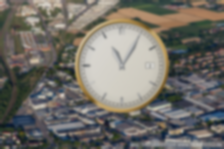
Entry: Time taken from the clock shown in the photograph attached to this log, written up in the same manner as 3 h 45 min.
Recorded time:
11 h 05 min
